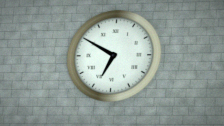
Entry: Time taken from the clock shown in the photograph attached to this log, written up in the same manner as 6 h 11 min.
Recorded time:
6 h 50 min
